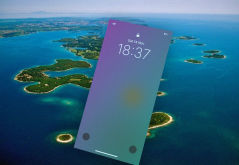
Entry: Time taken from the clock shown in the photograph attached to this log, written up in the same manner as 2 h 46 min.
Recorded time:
18 h 37 min
